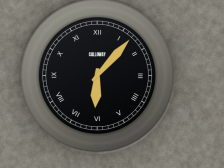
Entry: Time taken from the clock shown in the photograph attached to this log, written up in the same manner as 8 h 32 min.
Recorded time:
6 h 07 min
